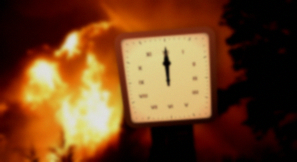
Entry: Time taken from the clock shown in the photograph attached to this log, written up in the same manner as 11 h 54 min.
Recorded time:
12 h 00 min
